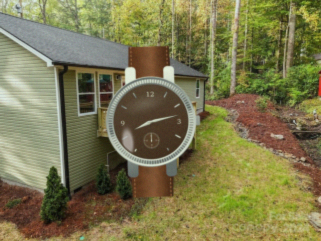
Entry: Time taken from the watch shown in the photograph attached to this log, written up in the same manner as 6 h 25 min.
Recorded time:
8 h 13 min
